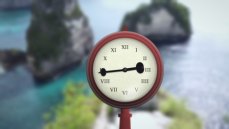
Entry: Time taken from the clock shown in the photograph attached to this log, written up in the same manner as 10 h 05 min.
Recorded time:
2 h 44 min
